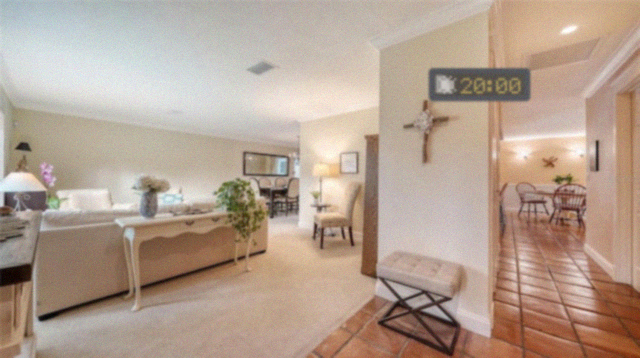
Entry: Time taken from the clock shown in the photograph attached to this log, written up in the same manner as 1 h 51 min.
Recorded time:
20 h 00 min
